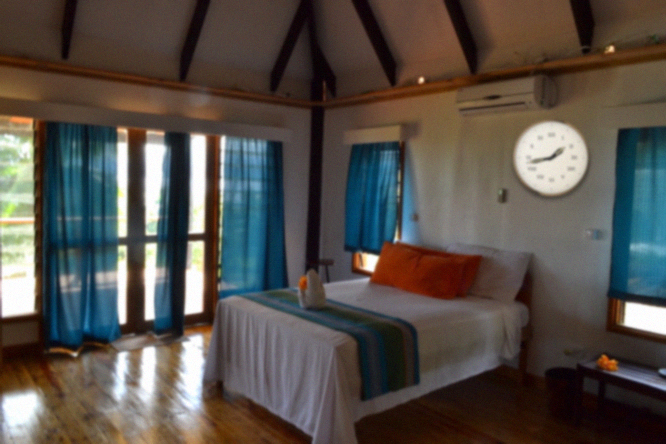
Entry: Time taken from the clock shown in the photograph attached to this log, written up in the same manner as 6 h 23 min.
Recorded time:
1 h 43 min
